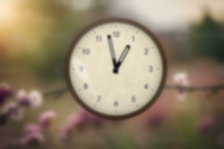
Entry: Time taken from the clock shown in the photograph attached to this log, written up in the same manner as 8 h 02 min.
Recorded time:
12 h 58 min
